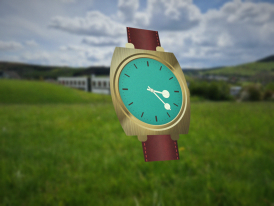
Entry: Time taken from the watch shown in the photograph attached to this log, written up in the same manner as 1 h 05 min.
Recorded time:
3 h 23 min
